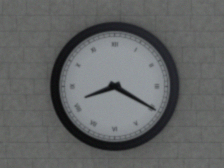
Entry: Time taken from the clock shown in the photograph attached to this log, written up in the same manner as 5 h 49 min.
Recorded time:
8 h 20 min
